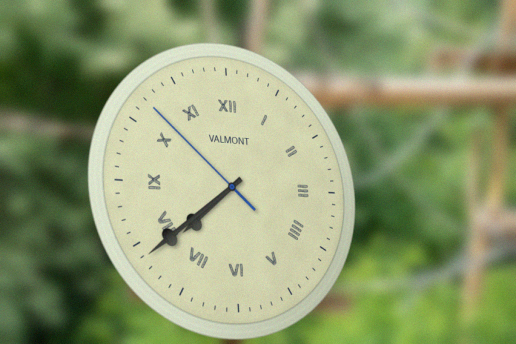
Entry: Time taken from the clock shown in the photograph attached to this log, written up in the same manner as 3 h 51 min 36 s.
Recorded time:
7 h 38 min 52 s
